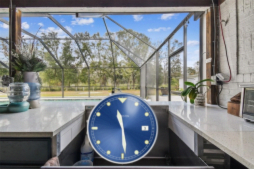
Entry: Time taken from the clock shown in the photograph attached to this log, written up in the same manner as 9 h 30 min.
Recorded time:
11 h 29 min
